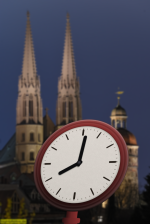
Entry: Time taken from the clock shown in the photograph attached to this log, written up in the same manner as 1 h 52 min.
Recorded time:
8 h 01 min
